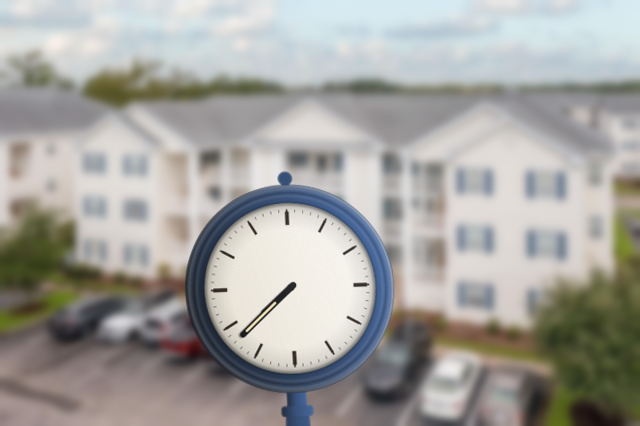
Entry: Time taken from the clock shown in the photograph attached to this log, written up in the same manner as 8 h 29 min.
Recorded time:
7 h 38 min
